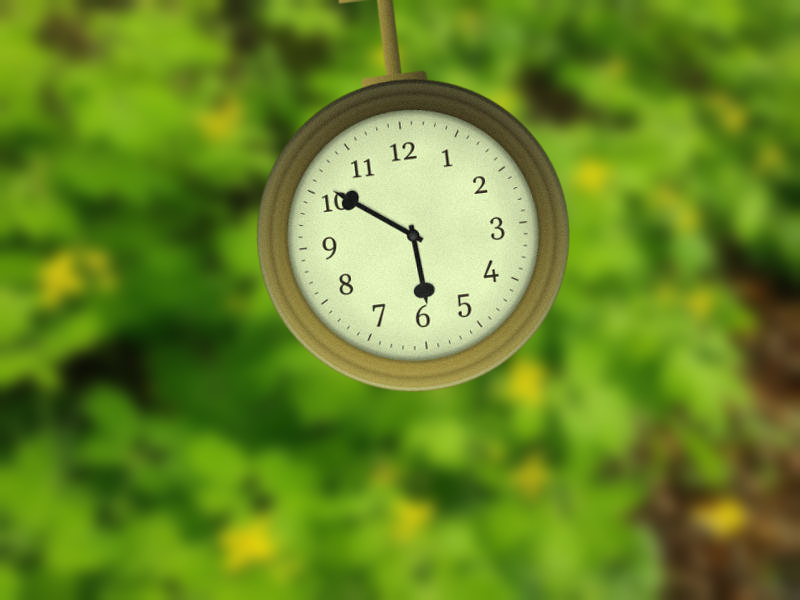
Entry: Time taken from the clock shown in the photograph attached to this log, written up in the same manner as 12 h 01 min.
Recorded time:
5 h 51 min
